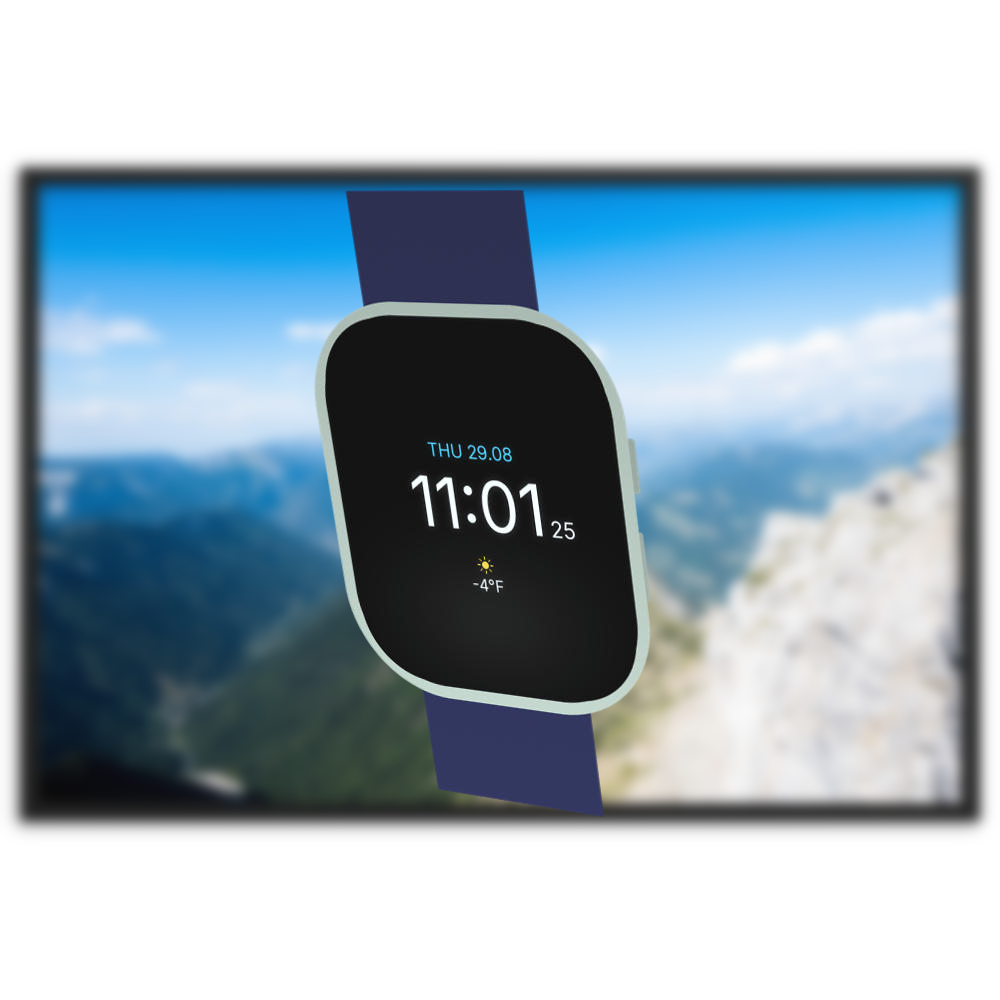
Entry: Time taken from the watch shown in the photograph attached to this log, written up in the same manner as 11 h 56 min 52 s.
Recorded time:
11 h 01 min 25 s
